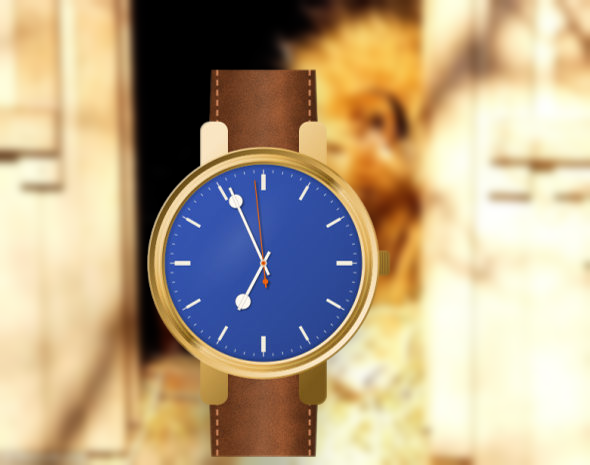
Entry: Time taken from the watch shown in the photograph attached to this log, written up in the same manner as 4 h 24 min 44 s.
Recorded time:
6 h 55 min 59 s
